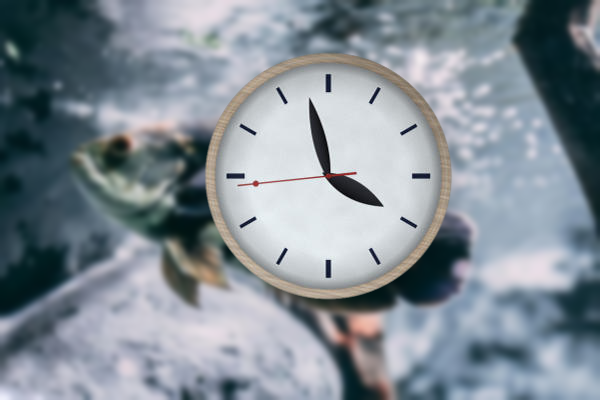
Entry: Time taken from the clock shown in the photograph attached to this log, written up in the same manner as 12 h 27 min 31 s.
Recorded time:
3 h 57 min 44 s
